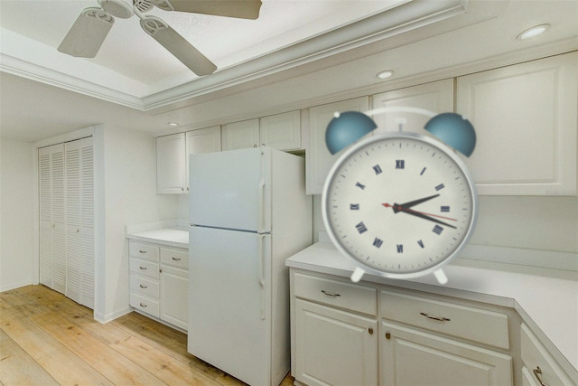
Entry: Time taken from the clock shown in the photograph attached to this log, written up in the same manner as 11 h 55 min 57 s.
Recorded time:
2 h 18 min 17 s
